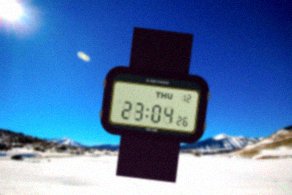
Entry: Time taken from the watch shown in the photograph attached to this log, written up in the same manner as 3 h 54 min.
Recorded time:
23 h 04 min
